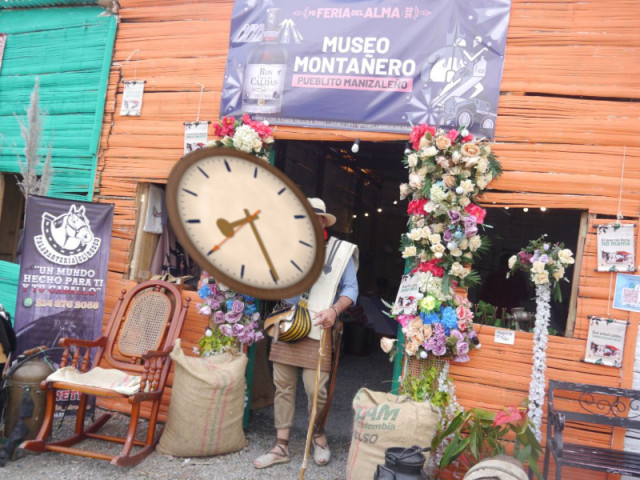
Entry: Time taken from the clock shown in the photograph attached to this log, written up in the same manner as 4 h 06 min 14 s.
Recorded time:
8 h 29 min 40 s
